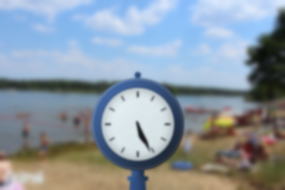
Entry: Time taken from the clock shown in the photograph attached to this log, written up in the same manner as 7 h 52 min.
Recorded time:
5 h 26 min
